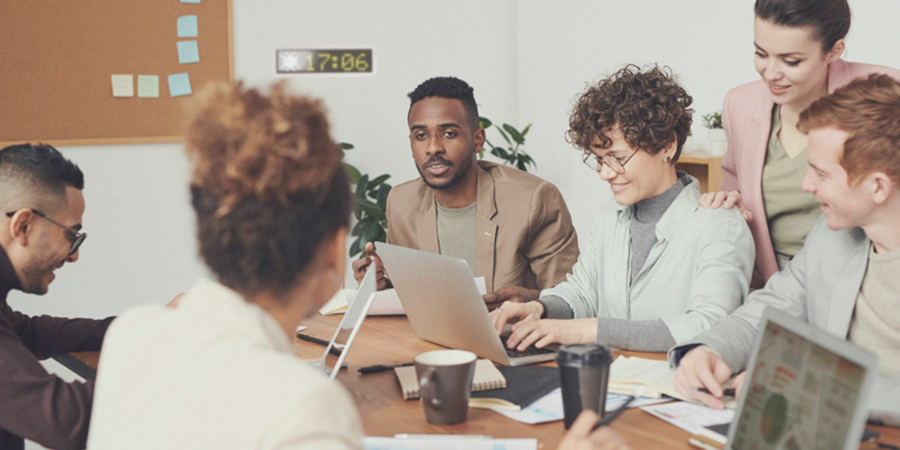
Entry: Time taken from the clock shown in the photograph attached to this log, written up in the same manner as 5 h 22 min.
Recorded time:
17 h 06 min
